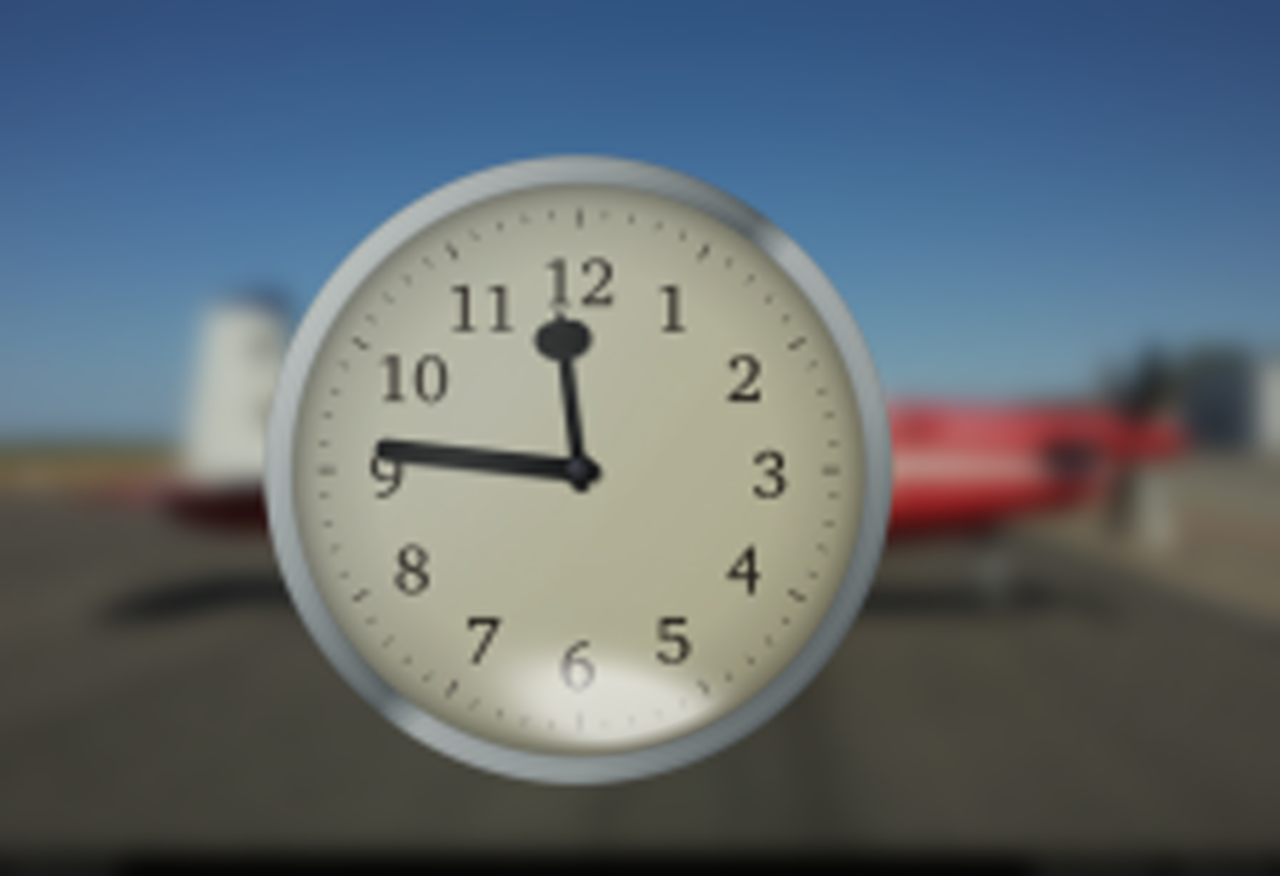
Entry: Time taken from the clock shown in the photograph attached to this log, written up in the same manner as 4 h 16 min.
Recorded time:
11 h 46 min
